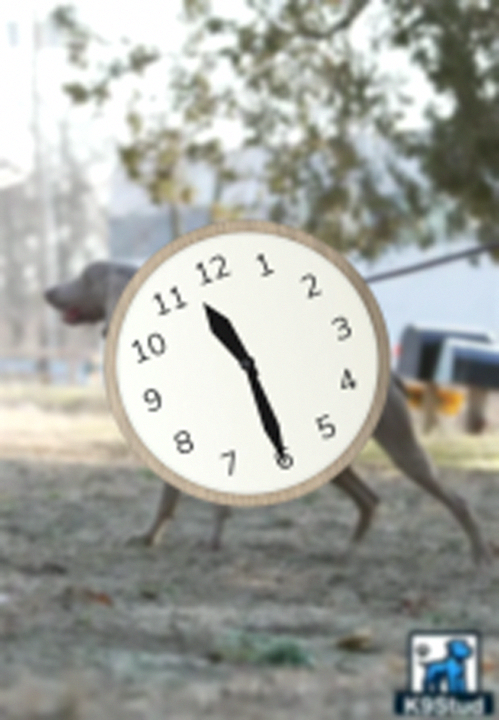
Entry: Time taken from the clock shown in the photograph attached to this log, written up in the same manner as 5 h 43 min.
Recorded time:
11 h 30 min
